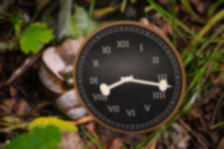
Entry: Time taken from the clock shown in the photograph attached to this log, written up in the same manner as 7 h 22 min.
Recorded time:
8 h 17 min
